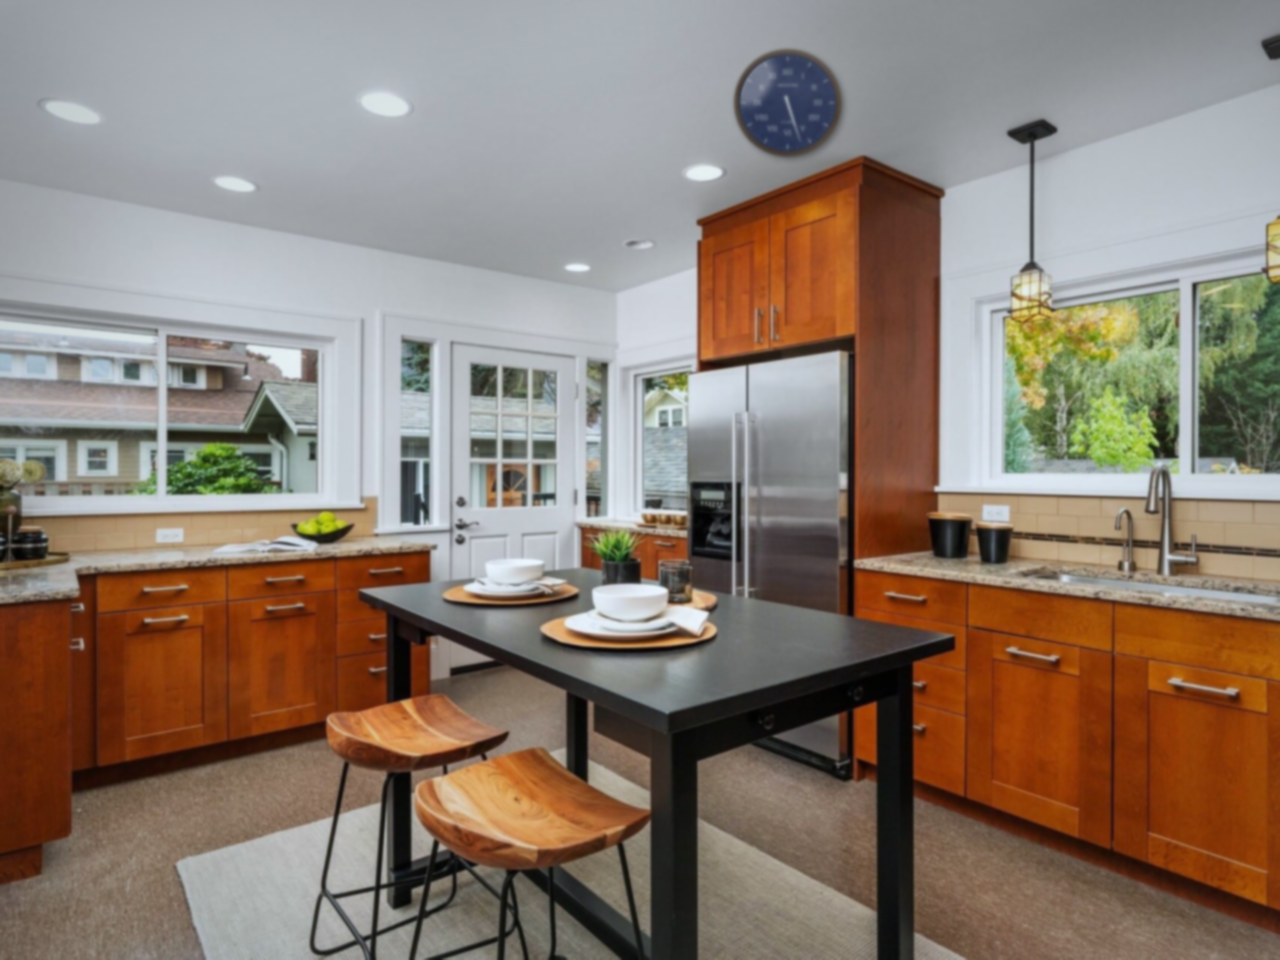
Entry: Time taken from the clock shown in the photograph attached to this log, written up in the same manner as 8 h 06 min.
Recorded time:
5 h 27 min
